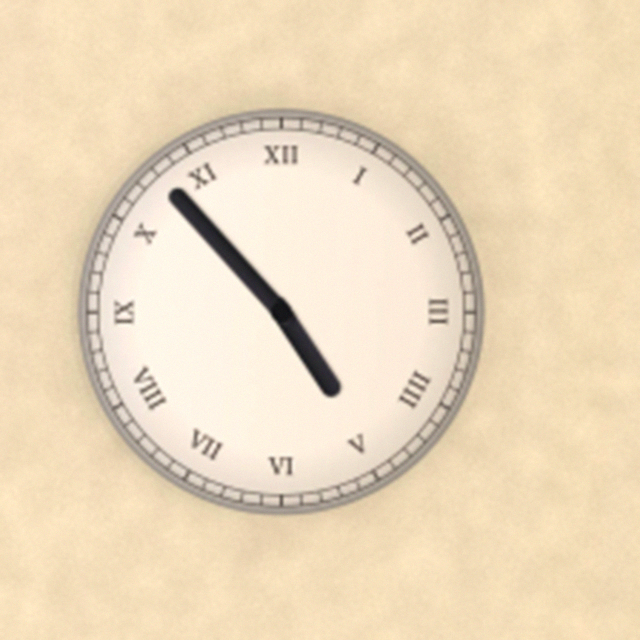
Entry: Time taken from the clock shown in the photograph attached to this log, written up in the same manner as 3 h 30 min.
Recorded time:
4 h 53 min
